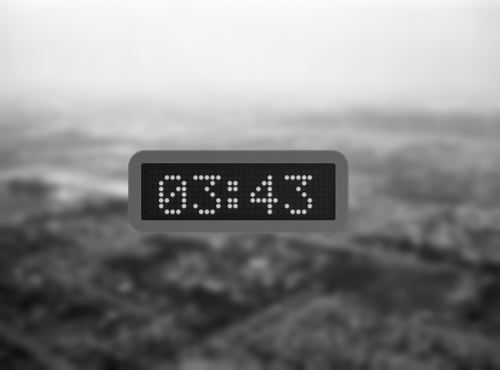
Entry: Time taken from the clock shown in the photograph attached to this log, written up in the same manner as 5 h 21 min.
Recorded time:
3 h 43 min
